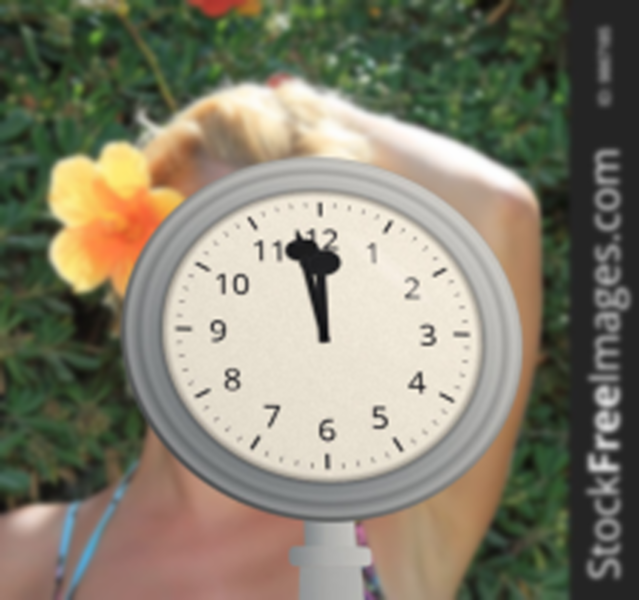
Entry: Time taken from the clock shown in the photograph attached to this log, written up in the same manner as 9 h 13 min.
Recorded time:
11 h 58 min
